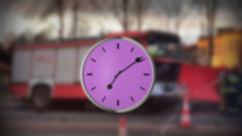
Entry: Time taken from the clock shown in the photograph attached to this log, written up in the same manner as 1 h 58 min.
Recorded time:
7 h 09 min
